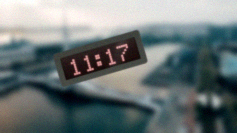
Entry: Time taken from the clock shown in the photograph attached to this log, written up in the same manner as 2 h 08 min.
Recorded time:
11 h 17 min
